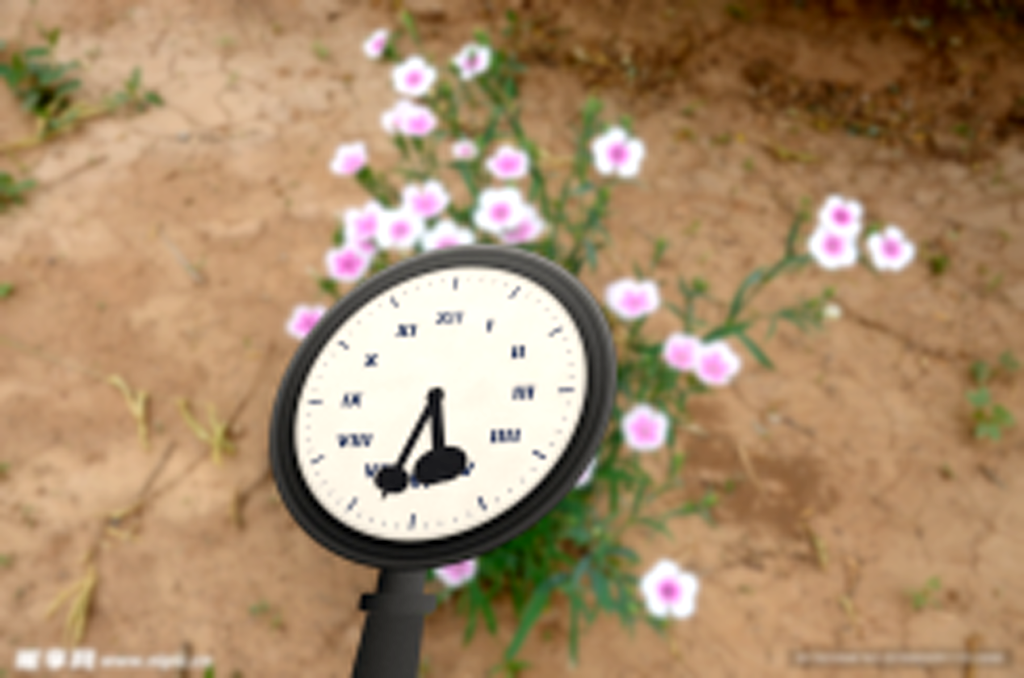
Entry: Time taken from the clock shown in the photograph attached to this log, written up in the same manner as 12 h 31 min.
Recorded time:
5 h 33 min
